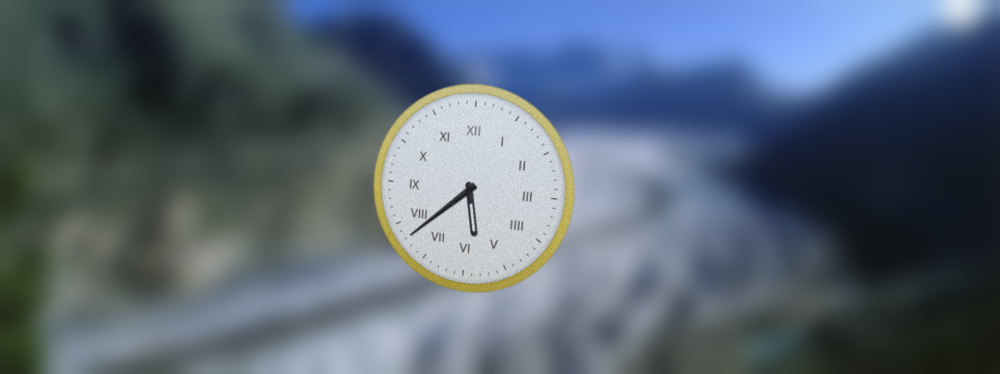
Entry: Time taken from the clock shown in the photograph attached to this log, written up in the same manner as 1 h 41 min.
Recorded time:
5 h 38 min
